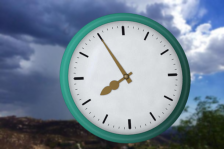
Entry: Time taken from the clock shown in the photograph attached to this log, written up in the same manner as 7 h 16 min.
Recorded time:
7 h 55 min
